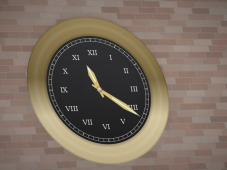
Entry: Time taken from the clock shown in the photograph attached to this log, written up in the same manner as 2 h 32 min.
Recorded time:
11 h 21 min
